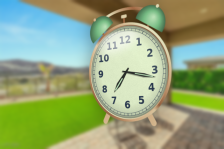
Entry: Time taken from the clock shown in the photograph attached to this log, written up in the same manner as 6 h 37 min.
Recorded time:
7 h 17 min
